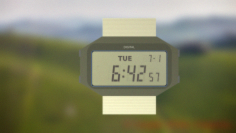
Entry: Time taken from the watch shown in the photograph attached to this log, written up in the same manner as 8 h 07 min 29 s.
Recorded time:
6 h 42 min 57 s
